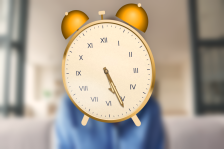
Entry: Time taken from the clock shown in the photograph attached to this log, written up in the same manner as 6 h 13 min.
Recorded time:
5 h 26 min
